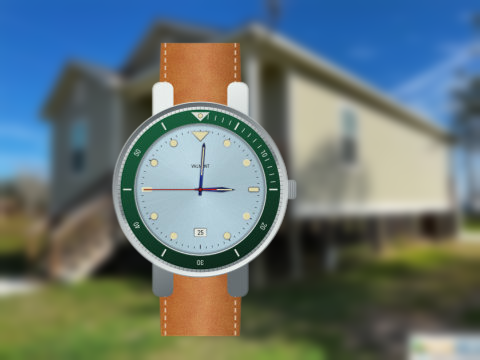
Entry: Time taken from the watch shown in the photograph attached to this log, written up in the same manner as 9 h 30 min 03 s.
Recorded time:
3 h 00 min 45 s
